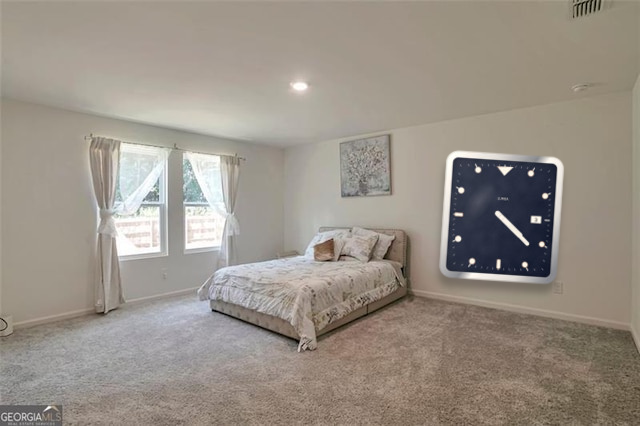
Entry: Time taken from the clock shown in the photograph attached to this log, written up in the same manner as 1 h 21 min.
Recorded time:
4 h 22 min
